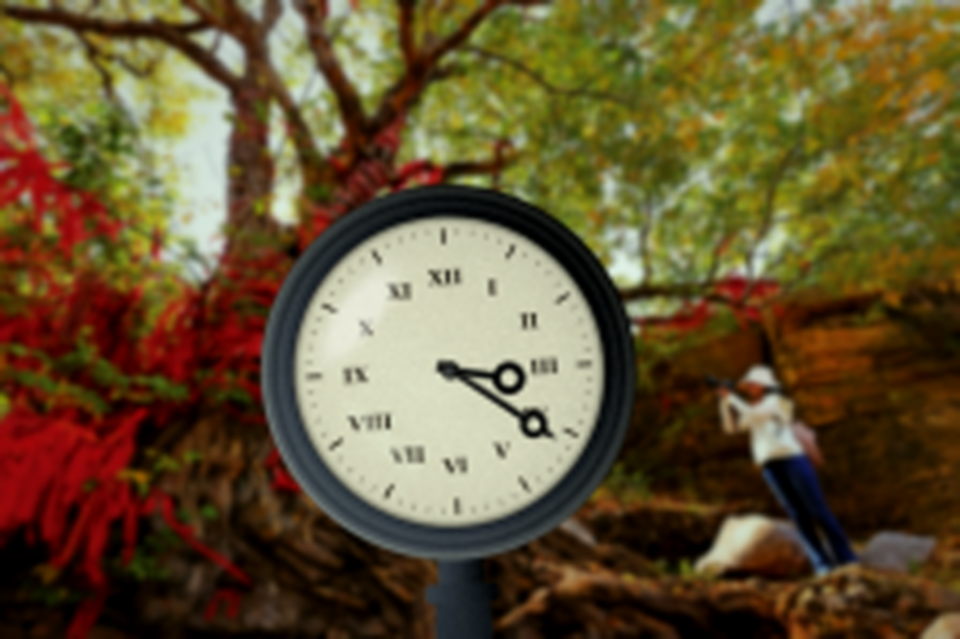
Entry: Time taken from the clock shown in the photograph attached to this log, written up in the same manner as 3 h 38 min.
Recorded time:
3 h 21 min
